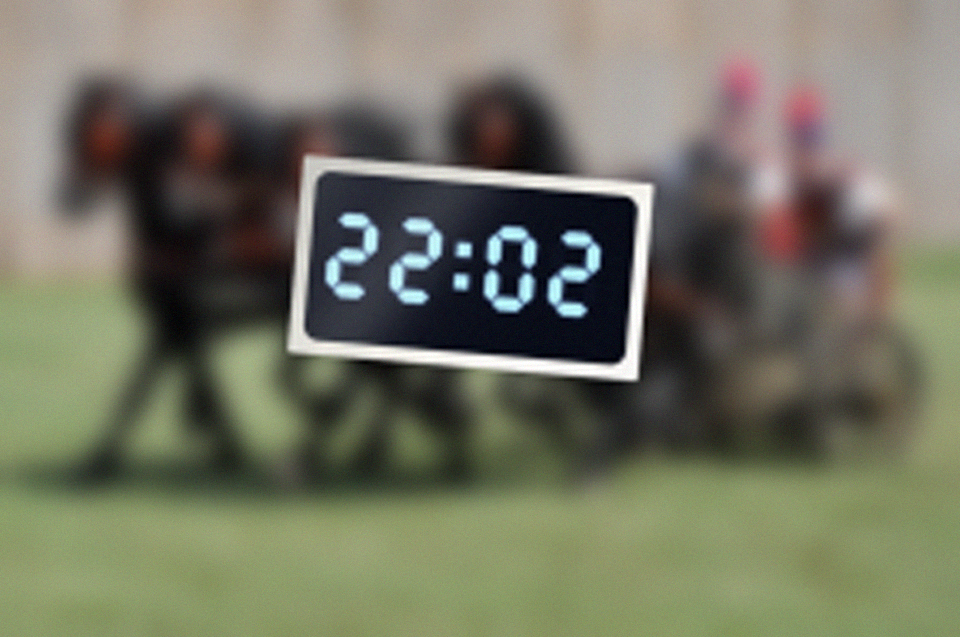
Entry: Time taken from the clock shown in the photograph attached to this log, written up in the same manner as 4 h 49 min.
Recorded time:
22 h 02 min
